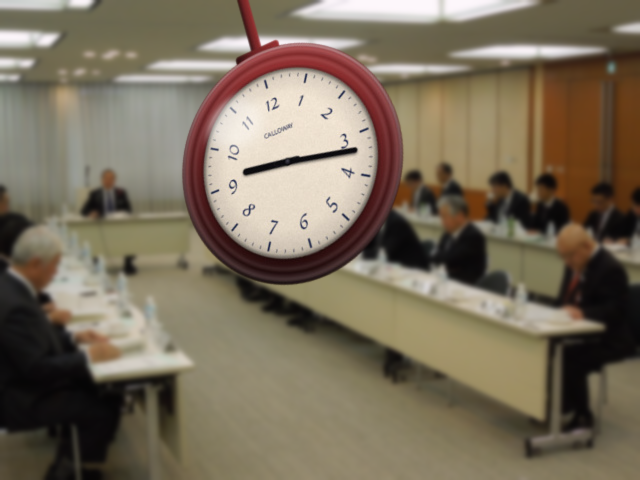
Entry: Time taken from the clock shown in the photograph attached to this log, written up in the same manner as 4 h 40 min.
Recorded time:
9 h 17 min
